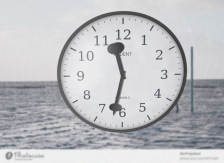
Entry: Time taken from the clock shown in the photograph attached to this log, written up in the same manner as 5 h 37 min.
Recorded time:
11 h 32 min
